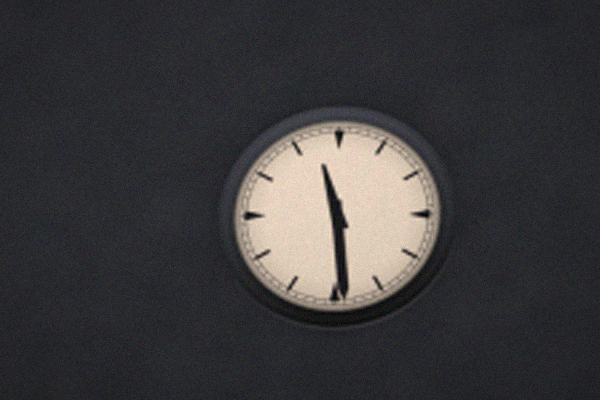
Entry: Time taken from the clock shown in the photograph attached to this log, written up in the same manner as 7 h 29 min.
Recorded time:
11 h 29 min
